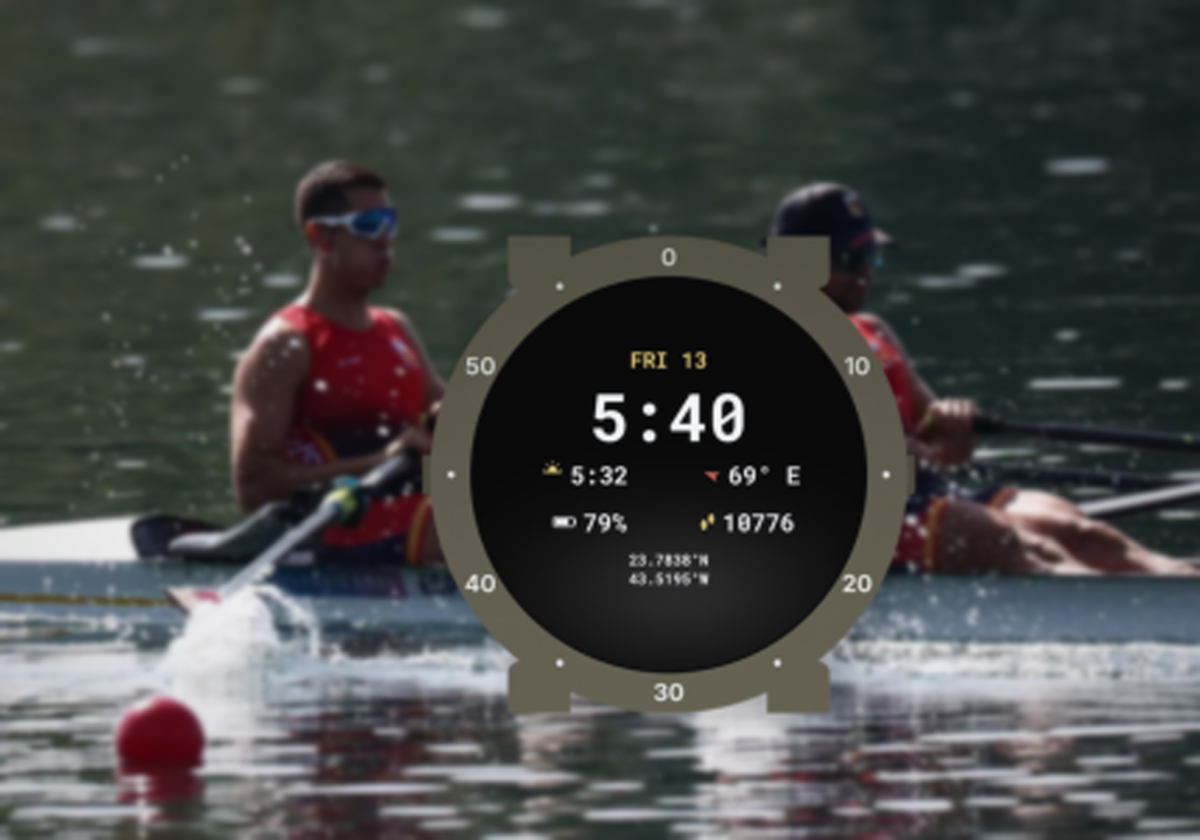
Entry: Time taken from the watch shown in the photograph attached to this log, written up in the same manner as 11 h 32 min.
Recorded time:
5 h 40 min
